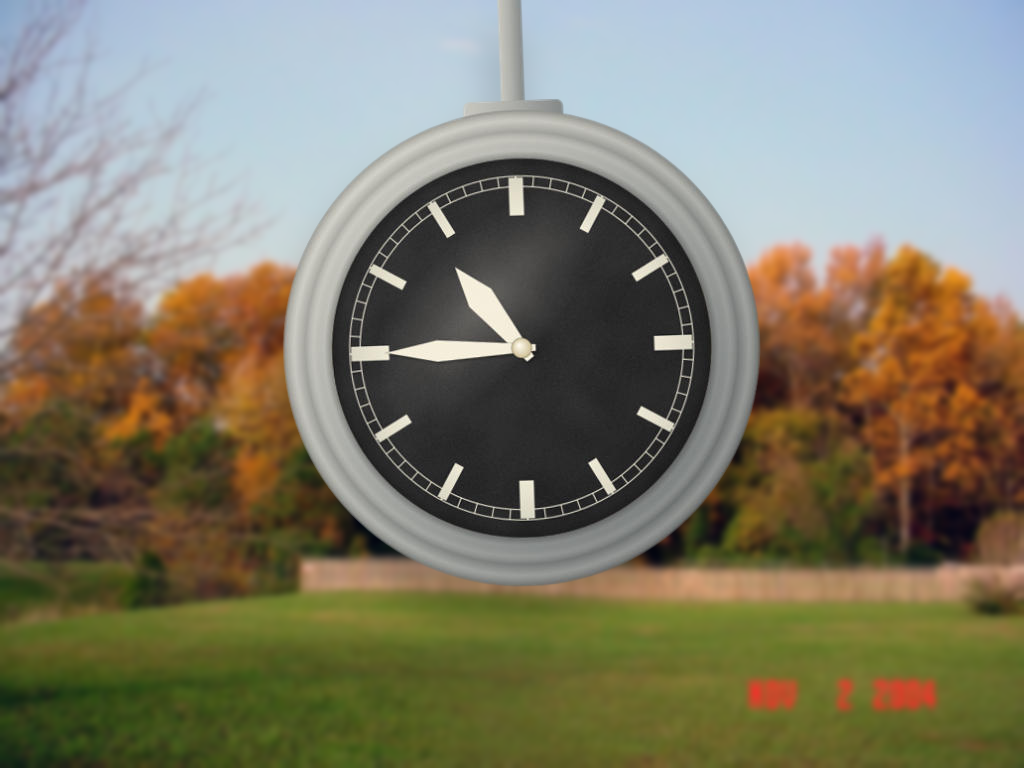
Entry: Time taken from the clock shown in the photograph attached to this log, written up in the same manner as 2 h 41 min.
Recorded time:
10 h 45 min
